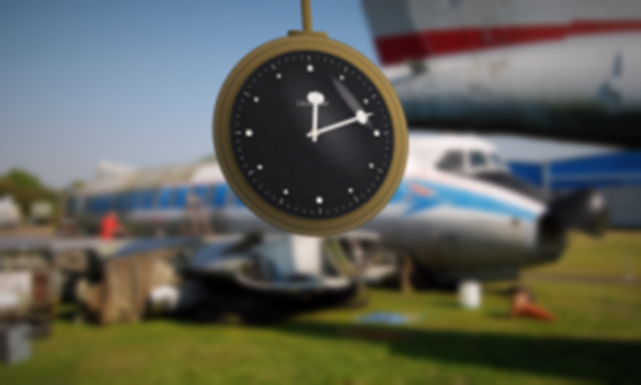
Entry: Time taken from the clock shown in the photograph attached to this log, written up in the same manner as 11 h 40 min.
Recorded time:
12 h 12 min
